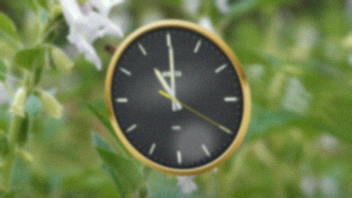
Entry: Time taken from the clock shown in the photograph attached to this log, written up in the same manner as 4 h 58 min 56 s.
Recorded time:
11 h 00 min 20 s
